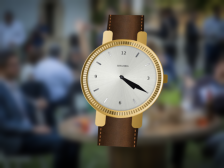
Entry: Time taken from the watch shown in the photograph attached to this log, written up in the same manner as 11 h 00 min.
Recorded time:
4 h 20 min
